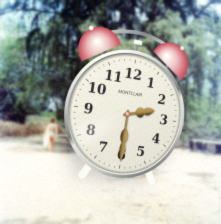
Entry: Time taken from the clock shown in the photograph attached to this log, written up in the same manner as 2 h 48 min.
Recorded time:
2 h 30 min
